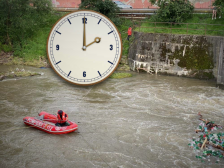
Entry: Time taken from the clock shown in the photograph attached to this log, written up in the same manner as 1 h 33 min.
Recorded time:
2 h 00 min
